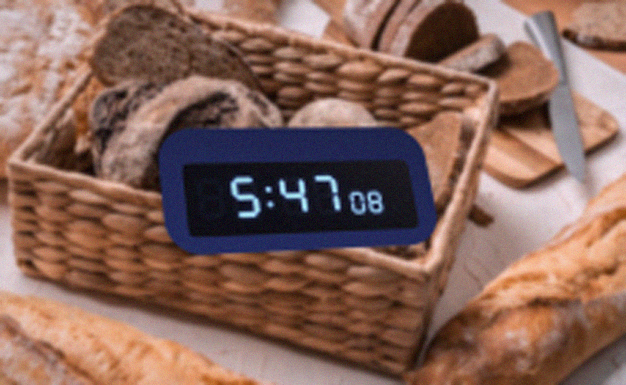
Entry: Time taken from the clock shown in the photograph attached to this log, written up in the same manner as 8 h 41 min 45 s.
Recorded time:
5 h 47 min 08 s
